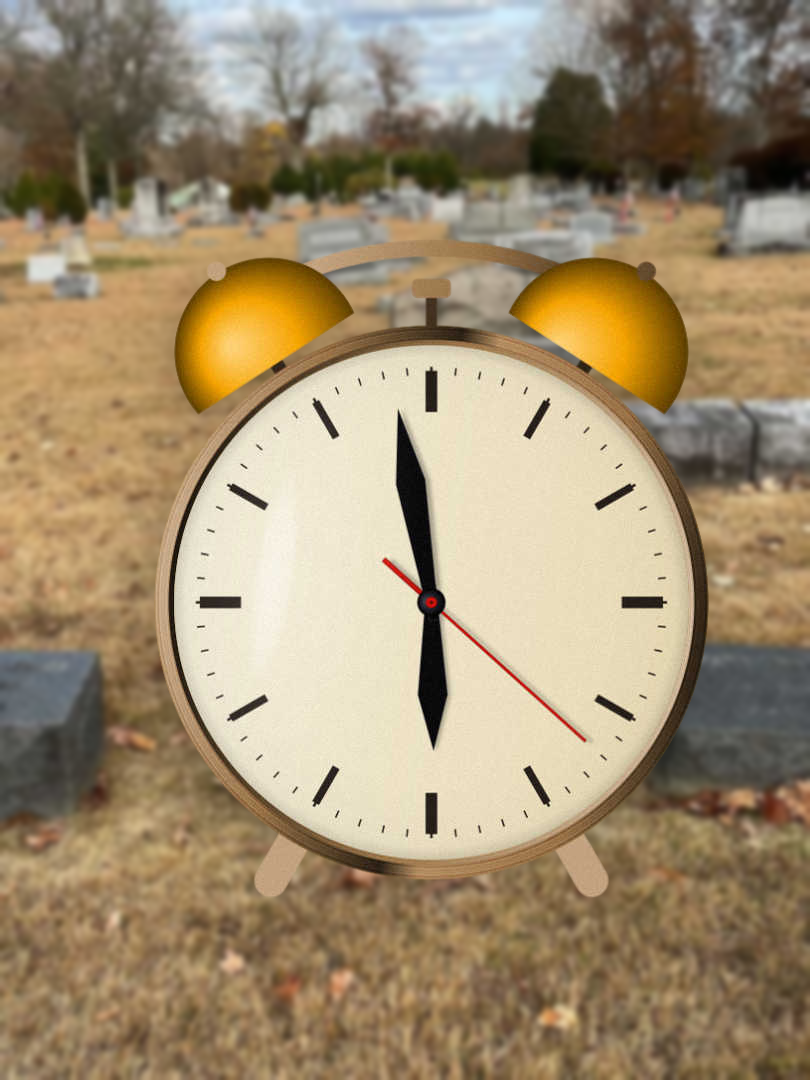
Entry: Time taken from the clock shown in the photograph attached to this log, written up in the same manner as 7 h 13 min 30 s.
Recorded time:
5 h 58 min 22 s
